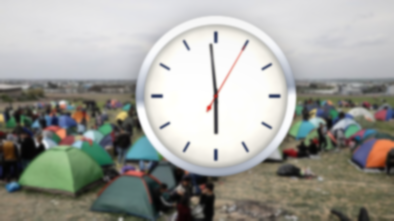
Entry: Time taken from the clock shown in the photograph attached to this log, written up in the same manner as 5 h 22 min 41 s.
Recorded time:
5 h 59 min 05 s
